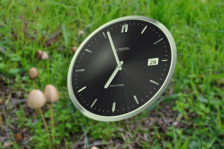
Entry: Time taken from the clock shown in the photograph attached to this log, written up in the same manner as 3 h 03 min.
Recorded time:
6 h 56 min
